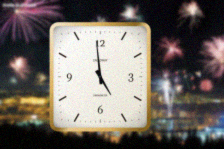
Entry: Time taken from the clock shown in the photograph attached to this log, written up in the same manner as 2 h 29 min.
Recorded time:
4 h 59 min
